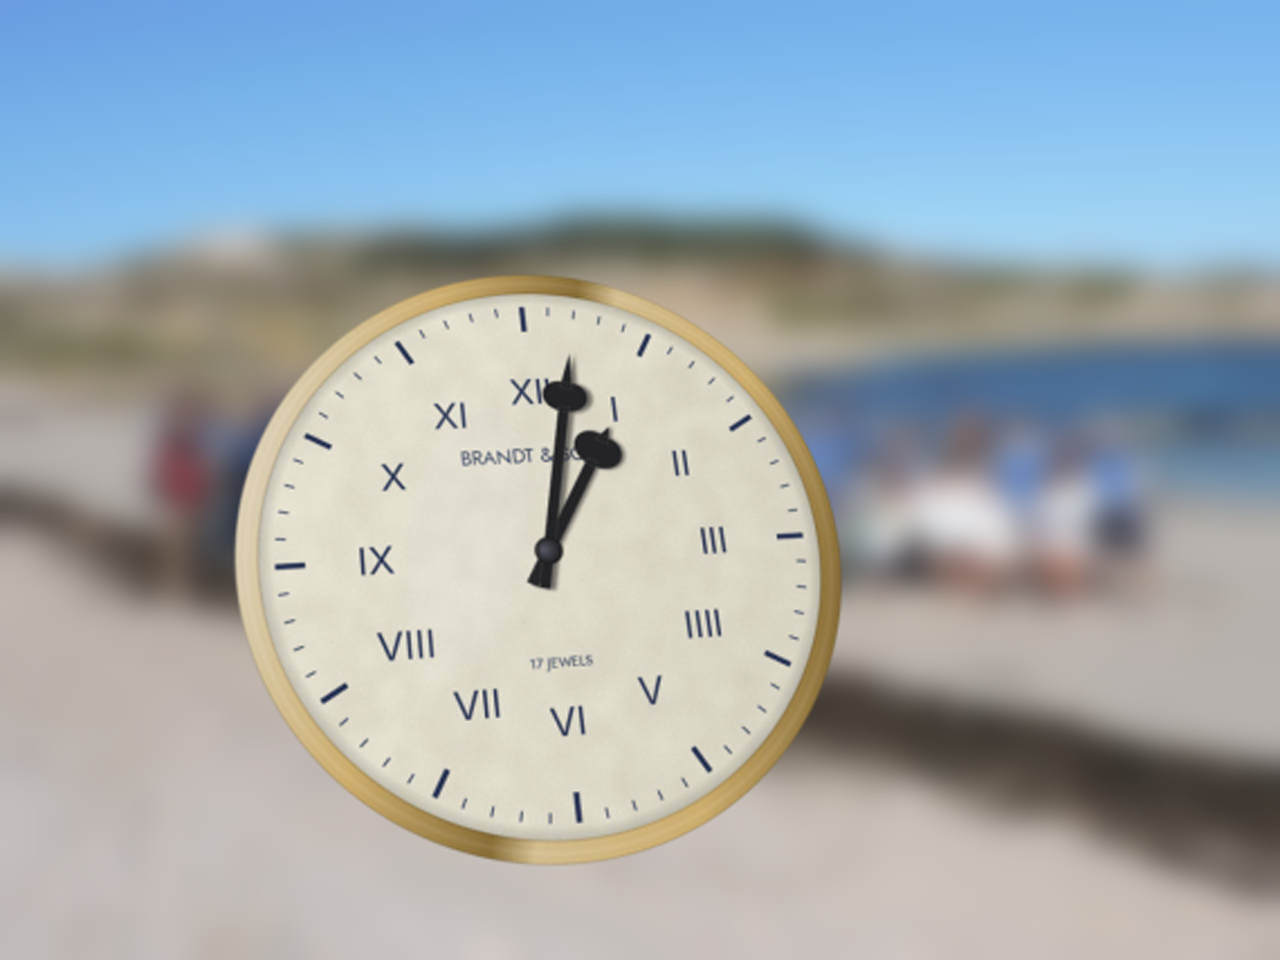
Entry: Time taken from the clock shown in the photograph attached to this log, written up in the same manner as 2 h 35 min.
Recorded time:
1 h 02 min
